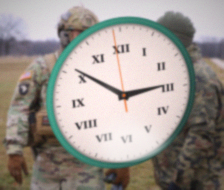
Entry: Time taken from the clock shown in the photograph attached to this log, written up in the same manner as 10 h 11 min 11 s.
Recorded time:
2 h 50 min 59 s
